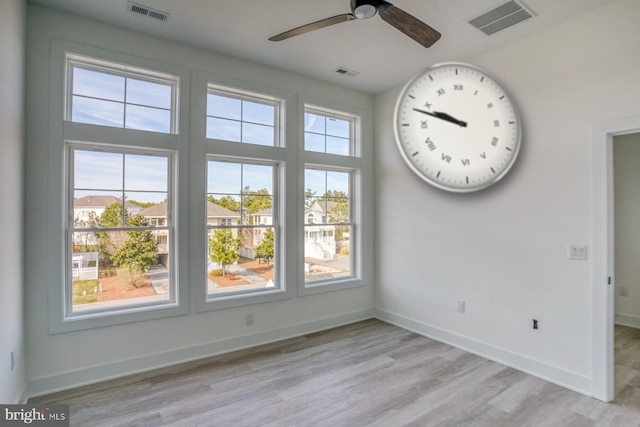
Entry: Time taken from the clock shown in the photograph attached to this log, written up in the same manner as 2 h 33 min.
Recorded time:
9 h 48 min
